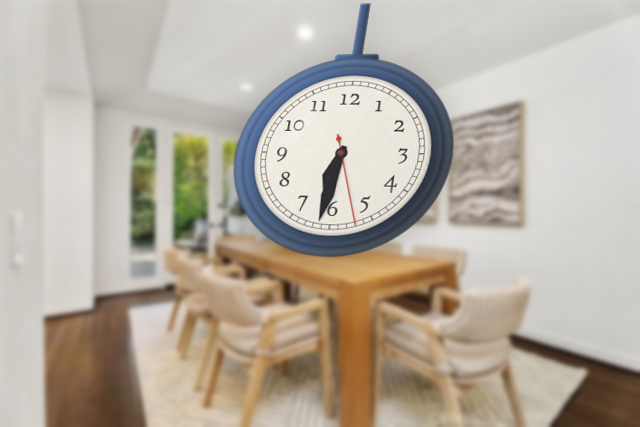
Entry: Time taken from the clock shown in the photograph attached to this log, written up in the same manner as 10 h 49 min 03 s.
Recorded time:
6 h 31 min 27 s
